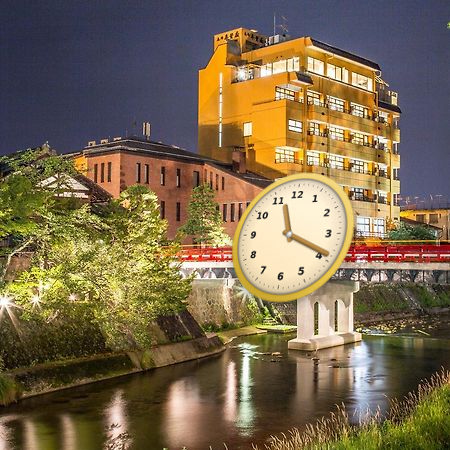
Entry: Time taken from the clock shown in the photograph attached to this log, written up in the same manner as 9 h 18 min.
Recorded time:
11 h 19 min
